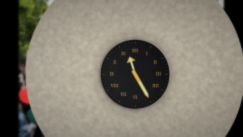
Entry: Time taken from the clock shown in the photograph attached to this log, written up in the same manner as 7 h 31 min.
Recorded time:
11 h 25 min
